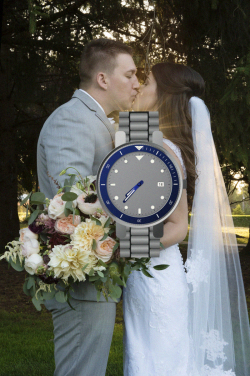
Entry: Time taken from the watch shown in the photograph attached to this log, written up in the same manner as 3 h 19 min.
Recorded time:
7 h 37 min
